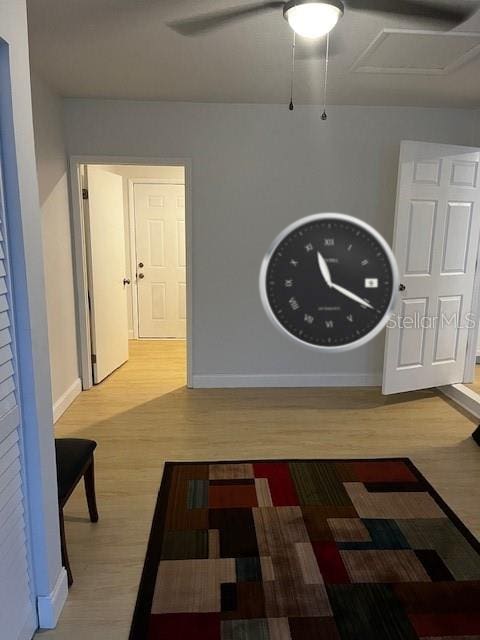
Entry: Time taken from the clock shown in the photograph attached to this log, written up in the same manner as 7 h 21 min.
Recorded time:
11 h 20 min
